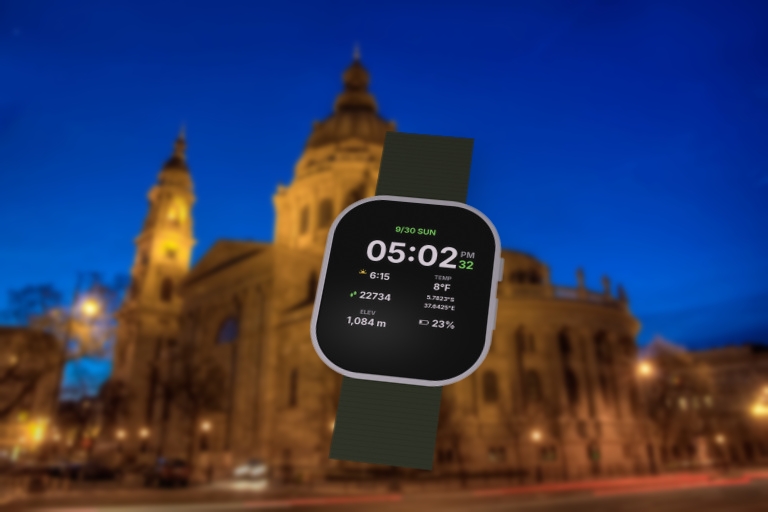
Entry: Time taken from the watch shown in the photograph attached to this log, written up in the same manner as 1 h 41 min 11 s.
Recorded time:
5 h 02 min 32 s
